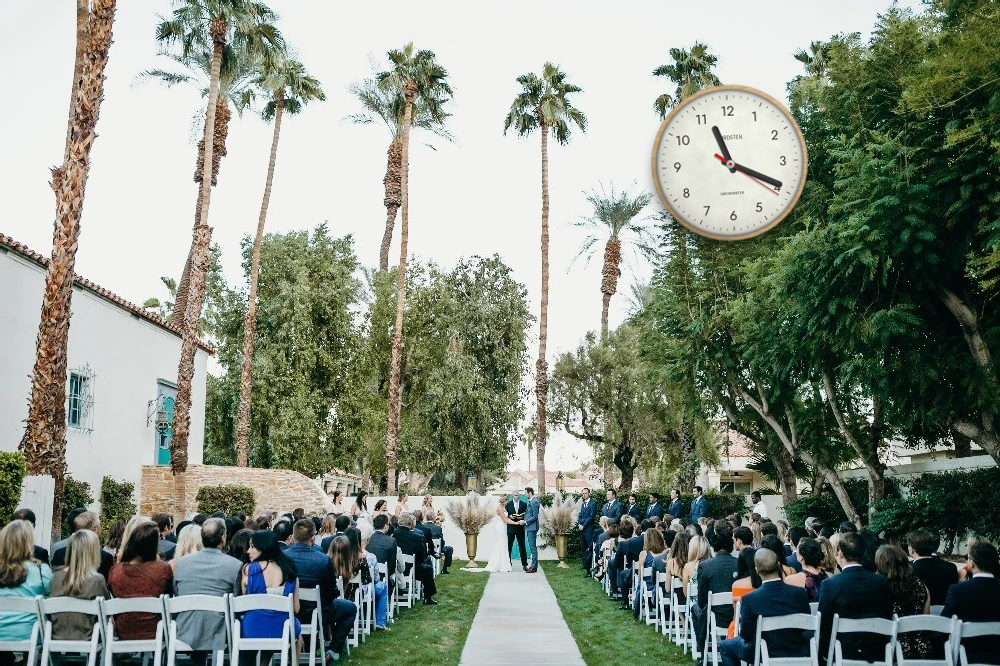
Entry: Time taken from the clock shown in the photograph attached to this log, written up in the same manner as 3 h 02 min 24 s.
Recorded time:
11 h 19 min 21 s
